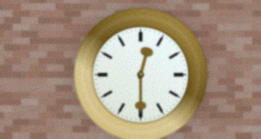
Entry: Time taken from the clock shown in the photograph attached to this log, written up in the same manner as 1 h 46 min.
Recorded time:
12 h 30 min
